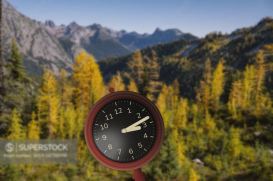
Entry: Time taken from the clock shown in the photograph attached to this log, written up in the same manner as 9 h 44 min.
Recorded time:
3 h 13 min
